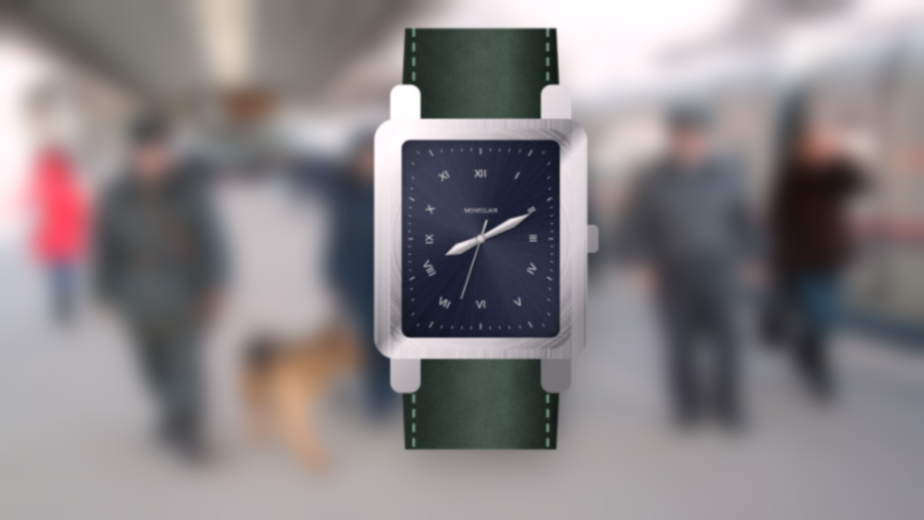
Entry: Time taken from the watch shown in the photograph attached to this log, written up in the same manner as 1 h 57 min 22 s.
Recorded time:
8 h 10 min 33 s
